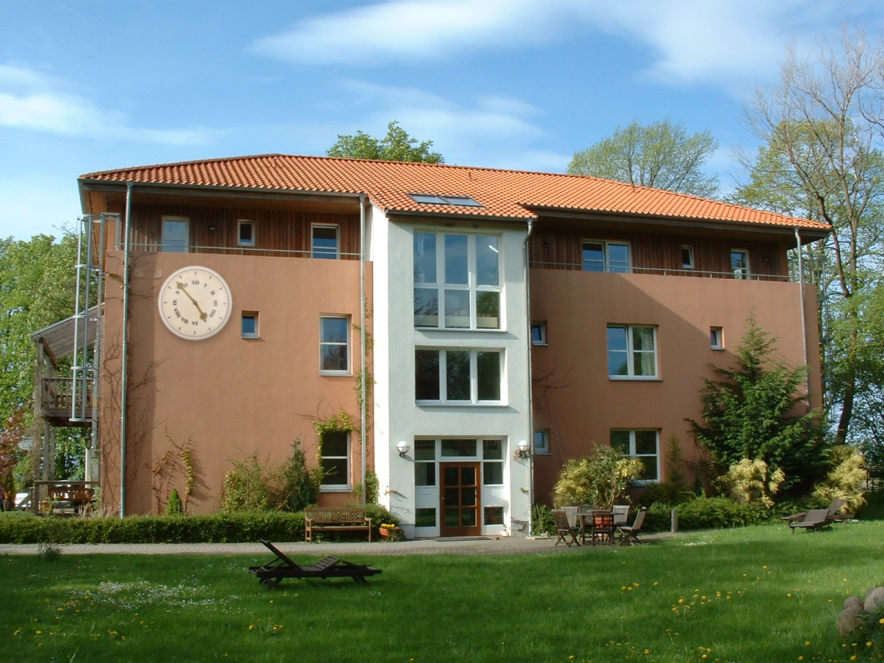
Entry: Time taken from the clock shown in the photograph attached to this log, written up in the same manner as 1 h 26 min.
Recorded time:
4 h 53 min
